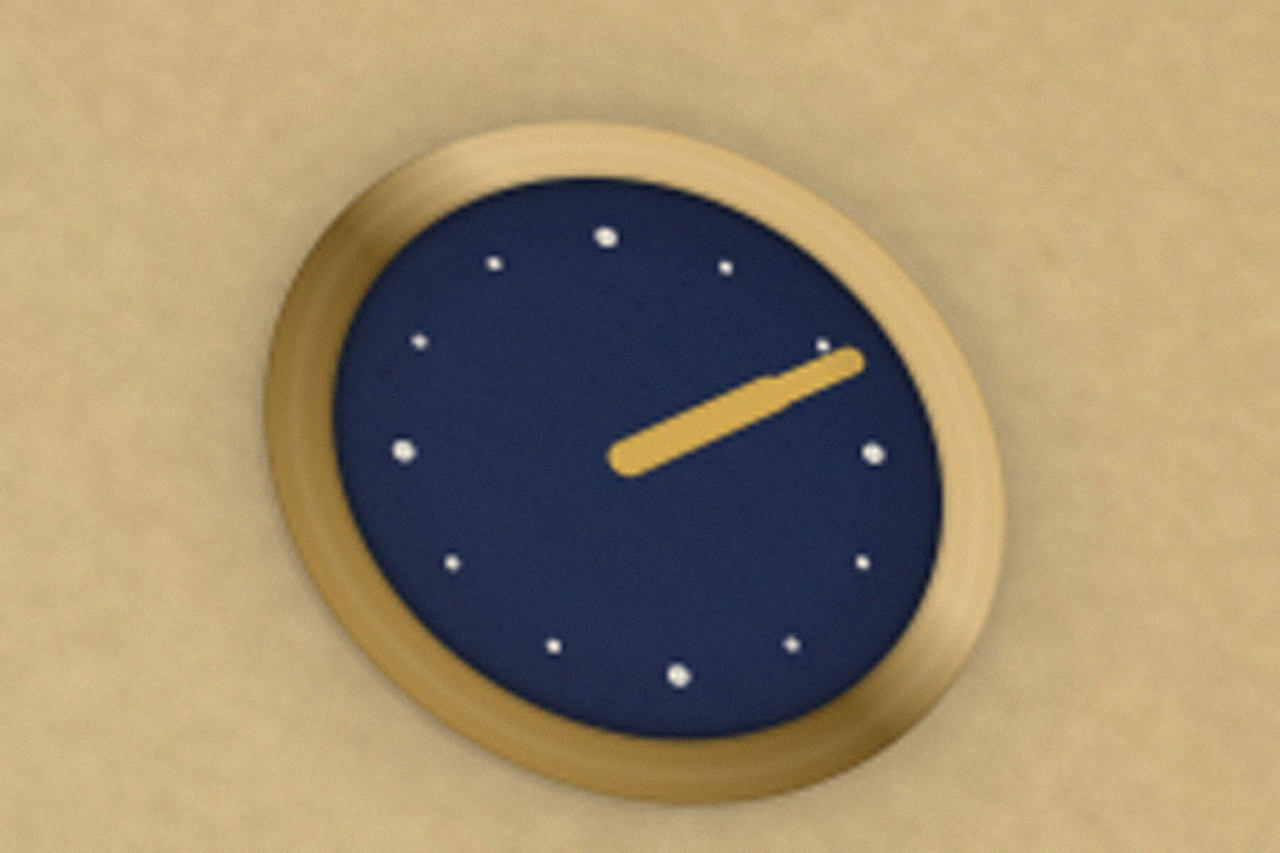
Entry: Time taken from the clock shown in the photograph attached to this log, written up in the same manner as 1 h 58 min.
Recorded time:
2 h 11 min
